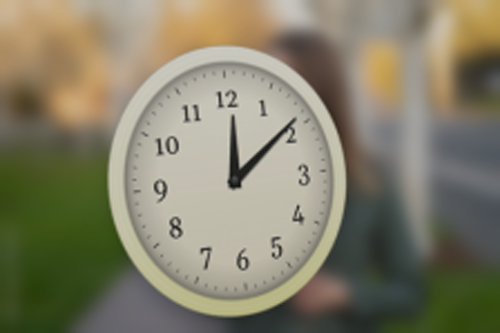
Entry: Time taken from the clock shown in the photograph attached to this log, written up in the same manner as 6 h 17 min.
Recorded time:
12 h 09 min
